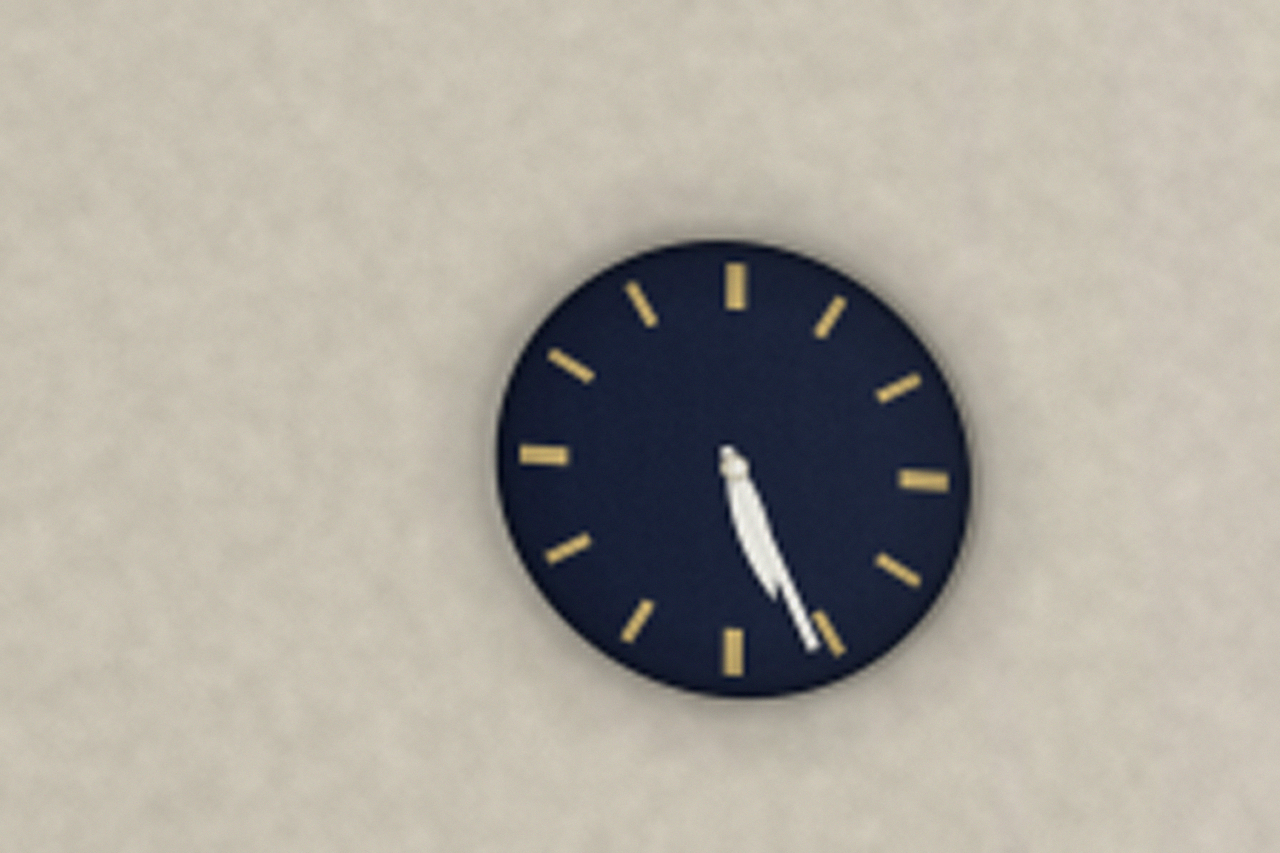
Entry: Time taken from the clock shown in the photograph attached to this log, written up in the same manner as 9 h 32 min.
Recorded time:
5 h 26 min
